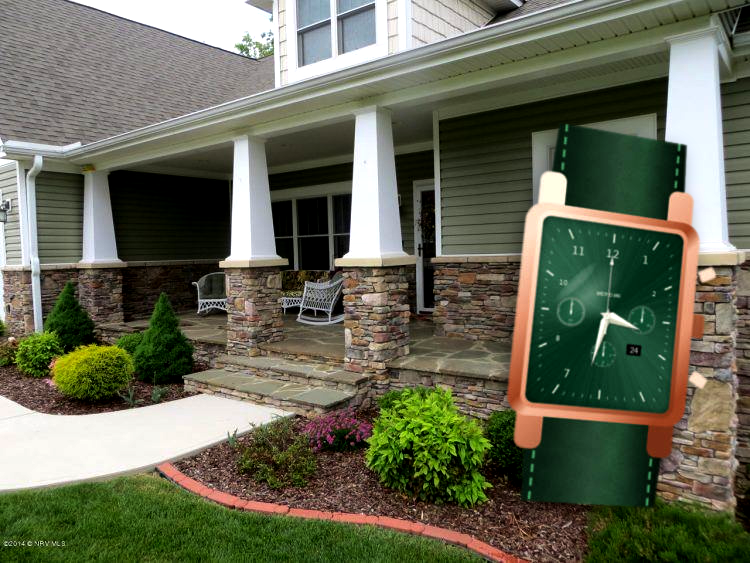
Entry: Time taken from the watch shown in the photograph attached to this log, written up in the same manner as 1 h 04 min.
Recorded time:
3 h 32 min
